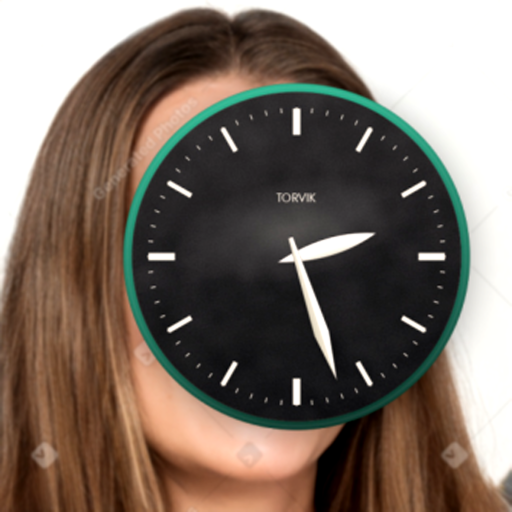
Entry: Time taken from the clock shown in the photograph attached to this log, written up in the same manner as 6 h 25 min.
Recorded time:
2 h 27 min
